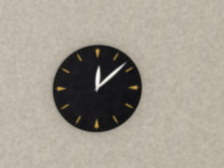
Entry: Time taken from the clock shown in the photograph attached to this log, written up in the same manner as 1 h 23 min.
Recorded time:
12 h 08 min
